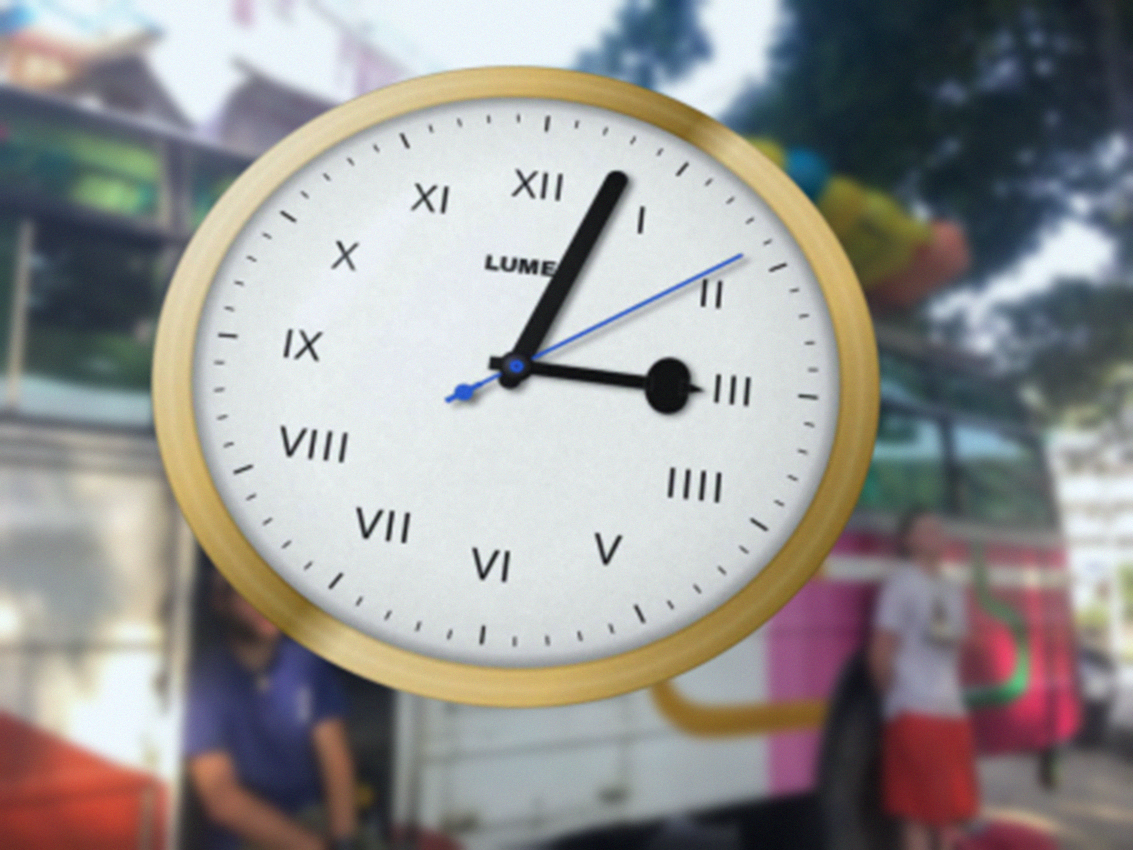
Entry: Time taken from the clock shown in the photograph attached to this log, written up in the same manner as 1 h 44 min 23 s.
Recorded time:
3 h 03 min 09 s
